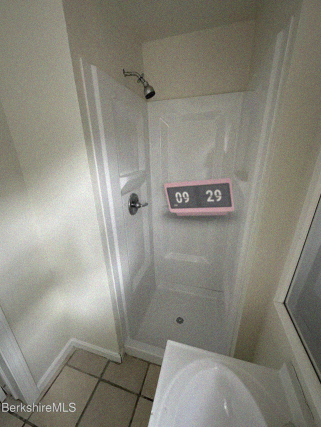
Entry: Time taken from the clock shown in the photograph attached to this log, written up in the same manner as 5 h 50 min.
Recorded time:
9 h 29 min
